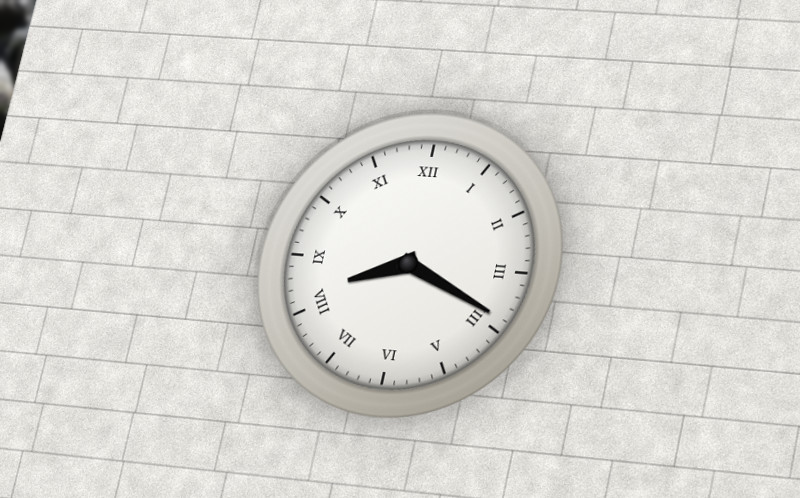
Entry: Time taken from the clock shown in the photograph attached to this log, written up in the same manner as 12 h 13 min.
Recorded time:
8 h 19 min
